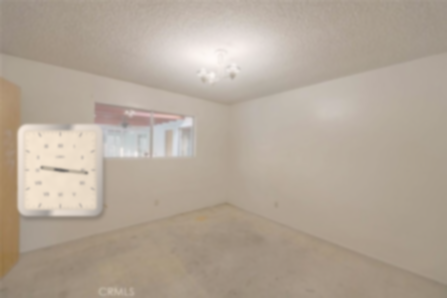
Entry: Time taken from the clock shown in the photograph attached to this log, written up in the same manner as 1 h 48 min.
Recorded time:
9 h 16 min
